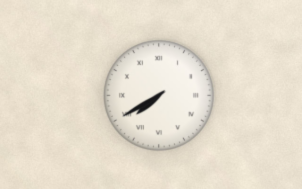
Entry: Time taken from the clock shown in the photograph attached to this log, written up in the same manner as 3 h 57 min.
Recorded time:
7 h 40 min
